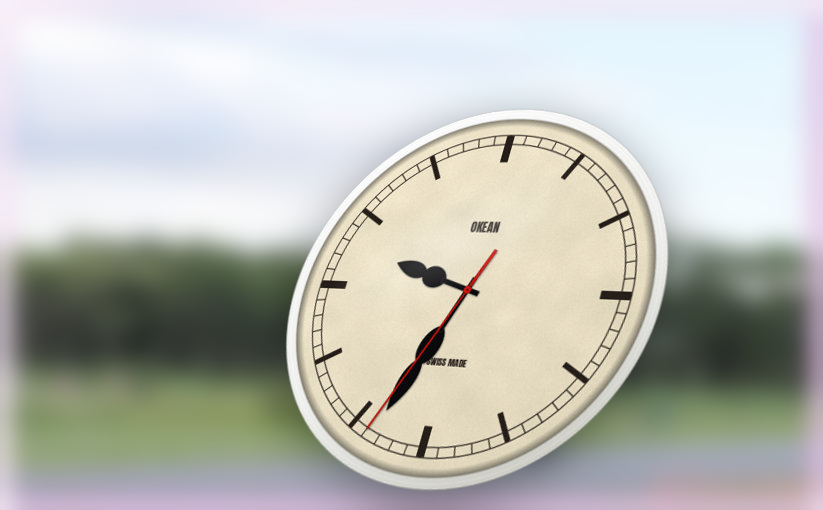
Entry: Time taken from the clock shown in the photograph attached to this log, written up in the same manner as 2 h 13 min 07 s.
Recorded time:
9 h 33 min 34 s
